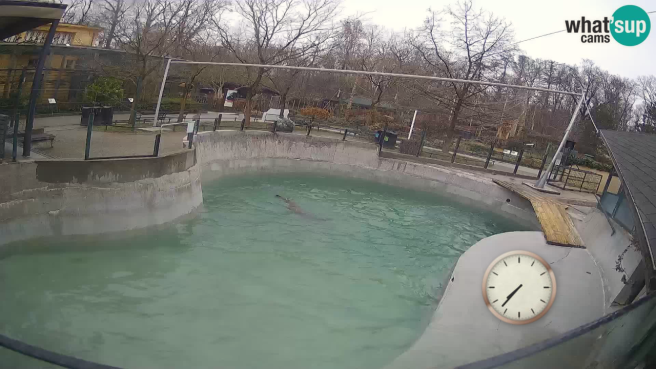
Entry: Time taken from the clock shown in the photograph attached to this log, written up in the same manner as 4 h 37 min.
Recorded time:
7 h 37 min
